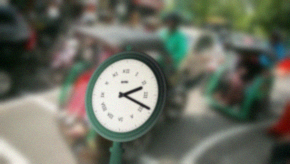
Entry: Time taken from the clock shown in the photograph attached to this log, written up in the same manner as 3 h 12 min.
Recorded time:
2 h 19 min
